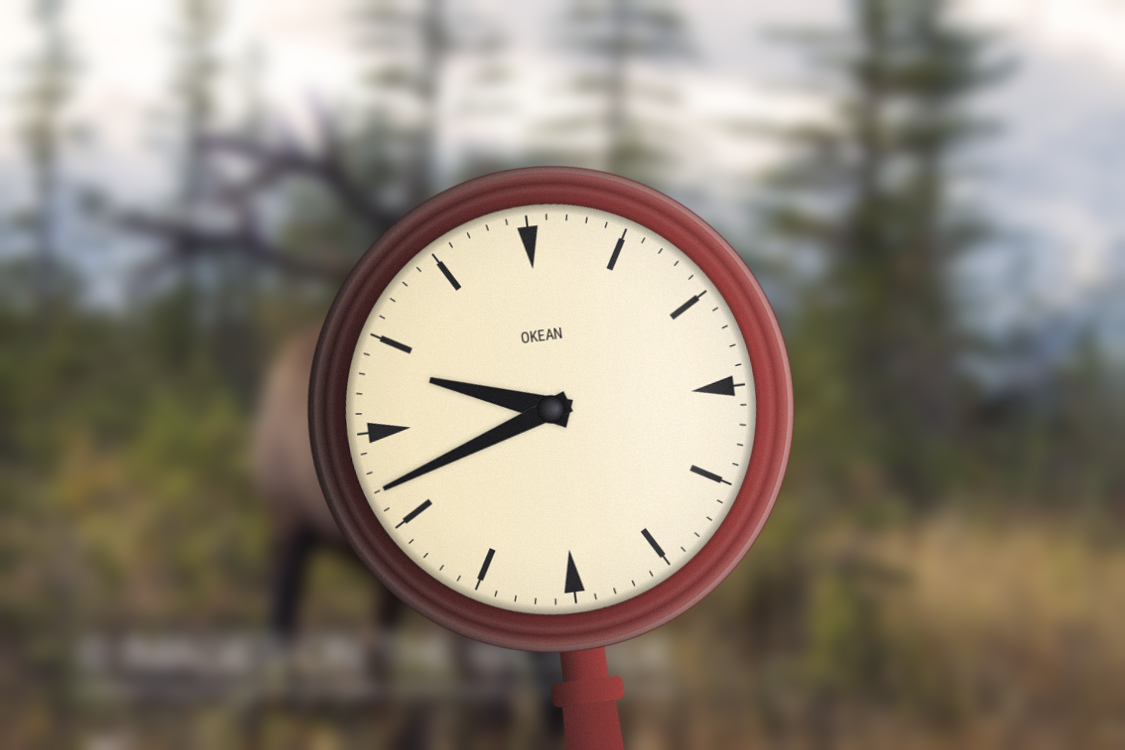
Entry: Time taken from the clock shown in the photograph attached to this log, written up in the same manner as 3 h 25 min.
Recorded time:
9 h 42 min
